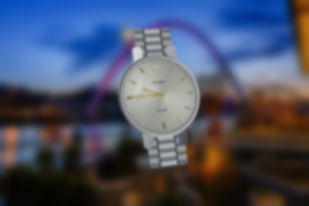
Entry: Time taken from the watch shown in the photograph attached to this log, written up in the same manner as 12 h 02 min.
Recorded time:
9 h 45 min
